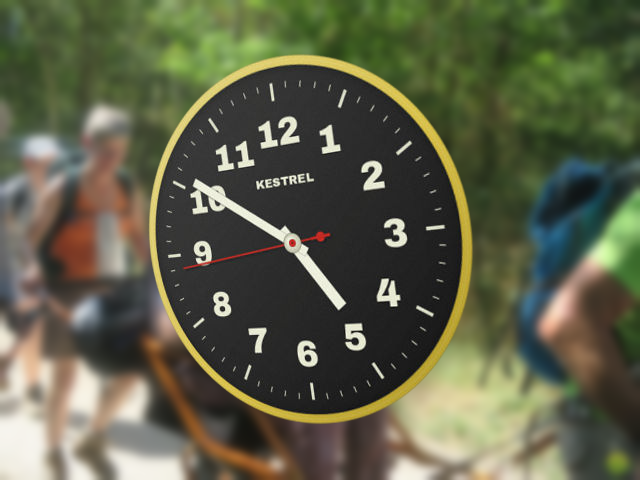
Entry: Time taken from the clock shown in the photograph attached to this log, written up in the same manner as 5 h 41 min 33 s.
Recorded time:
4 h 50 min 44 s
